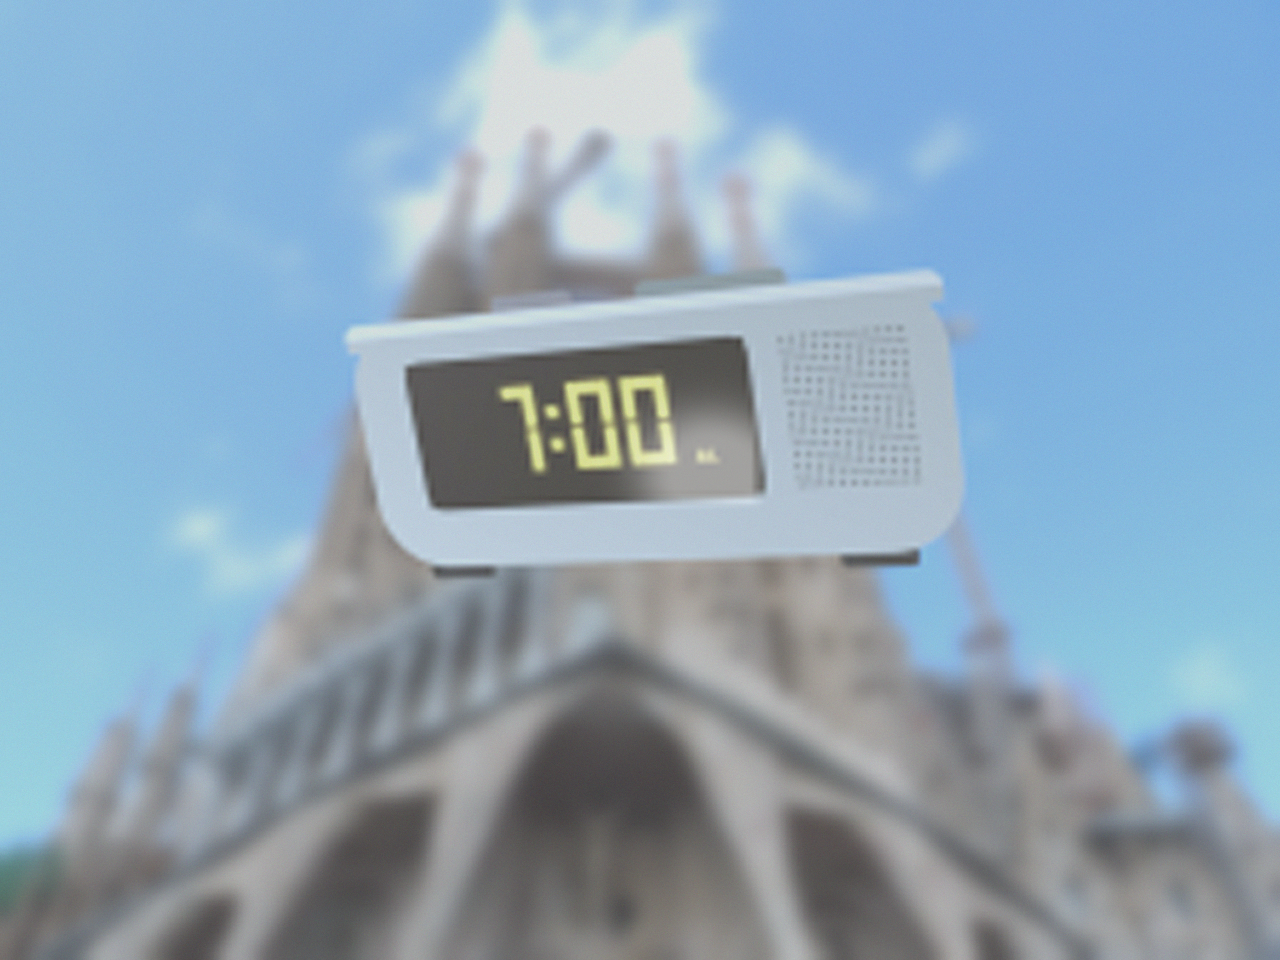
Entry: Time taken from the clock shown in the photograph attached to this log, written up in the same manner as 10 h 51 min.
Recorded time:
7 h 00 min
